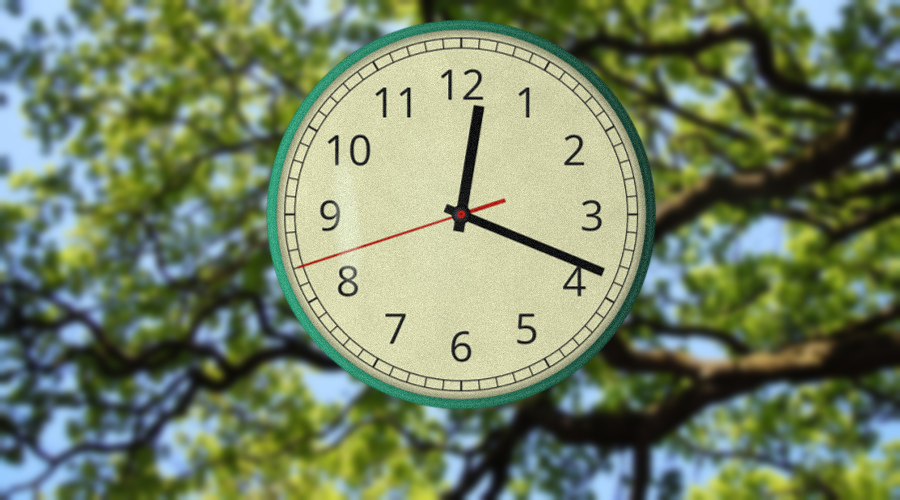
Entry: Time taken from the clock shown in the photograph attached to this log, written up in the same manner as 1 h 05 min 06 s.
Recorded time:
12 h 18 min 42 s
